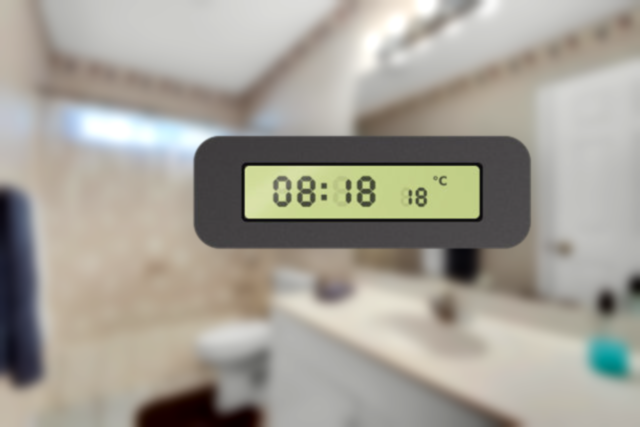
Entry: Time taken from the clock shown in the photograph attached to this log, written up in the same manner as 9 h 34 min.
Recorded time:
8 h 18 min
